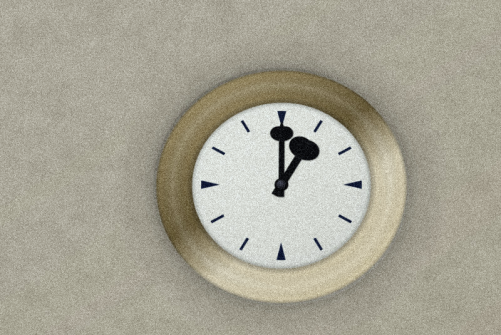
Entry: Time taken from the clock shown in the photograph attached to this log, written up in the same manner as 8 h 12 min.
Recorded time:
1 h 00 min
